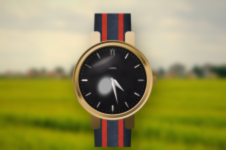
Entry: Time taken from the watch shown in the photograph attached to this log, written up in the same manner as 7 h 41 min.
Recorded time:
4 h 28 min
